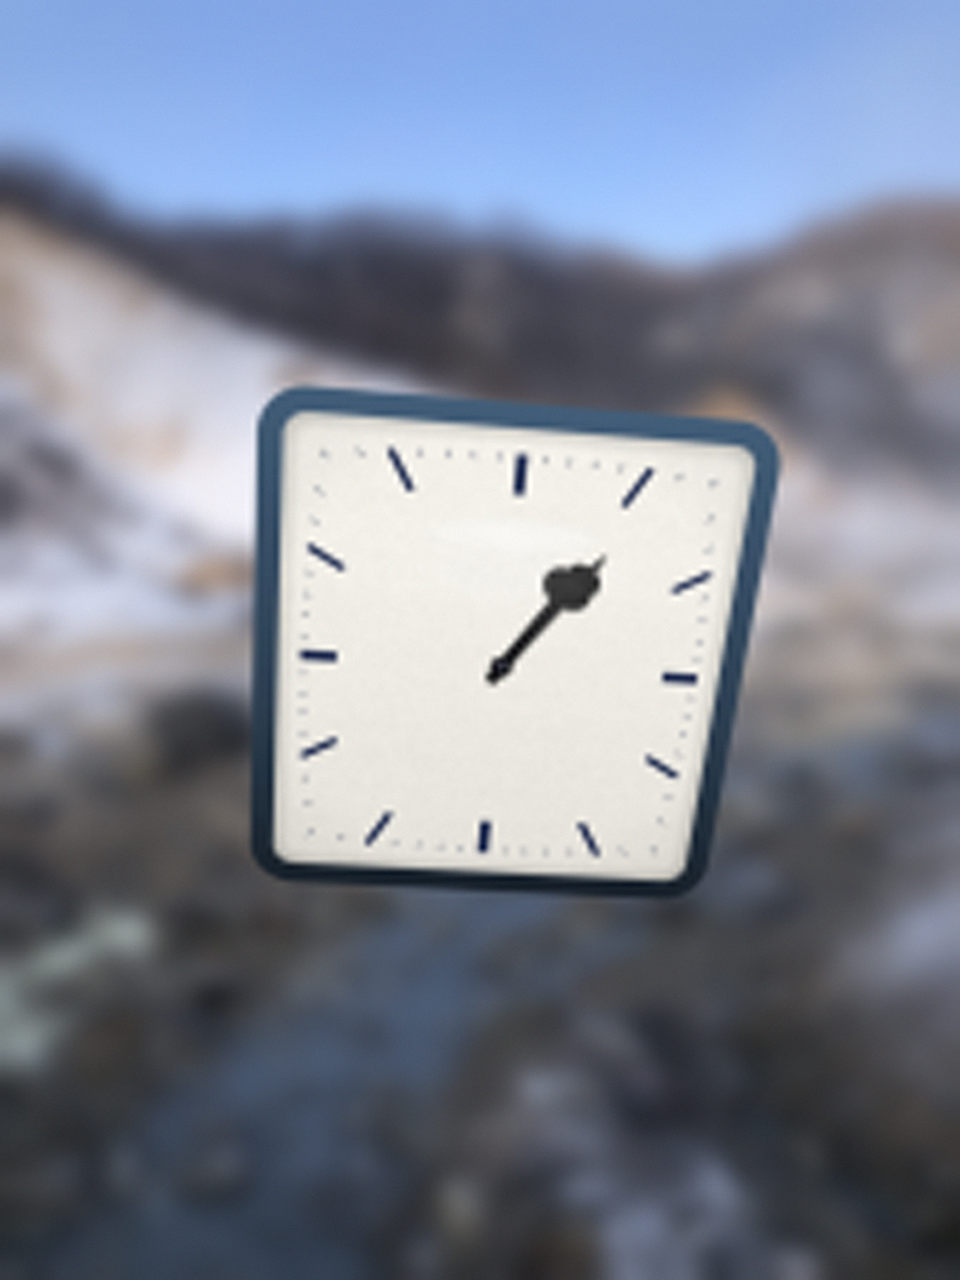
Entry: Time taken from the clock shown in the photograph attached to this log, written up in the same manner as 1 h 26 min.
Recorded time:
1 h 06 min
